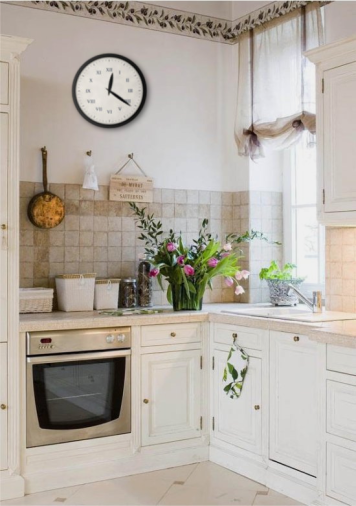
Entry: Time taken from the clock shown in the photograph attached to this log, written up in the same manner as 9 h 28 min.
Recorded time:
12 h 21 min
